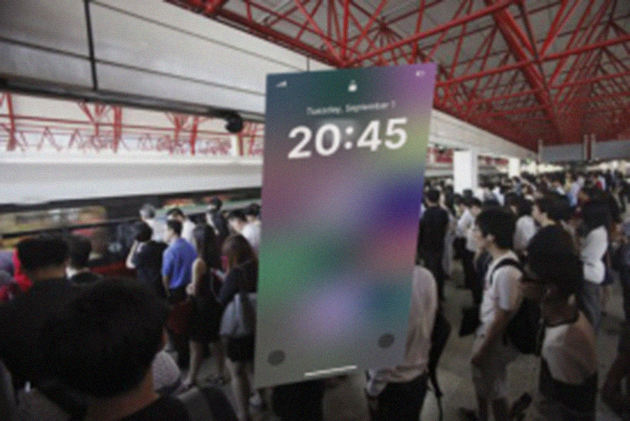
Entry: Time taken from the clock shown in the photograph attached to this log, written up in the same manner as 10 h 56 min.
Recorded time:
20 h 45 min
